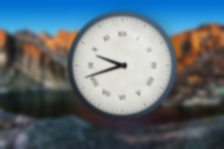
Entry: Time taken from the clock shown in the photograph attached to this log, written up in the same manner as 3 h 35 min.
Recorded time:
9 h 42 min
